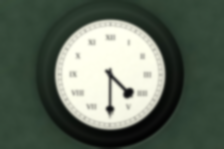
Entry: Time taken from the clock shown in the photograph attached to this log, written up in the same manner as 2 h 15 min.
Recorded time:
4 h 30 min
